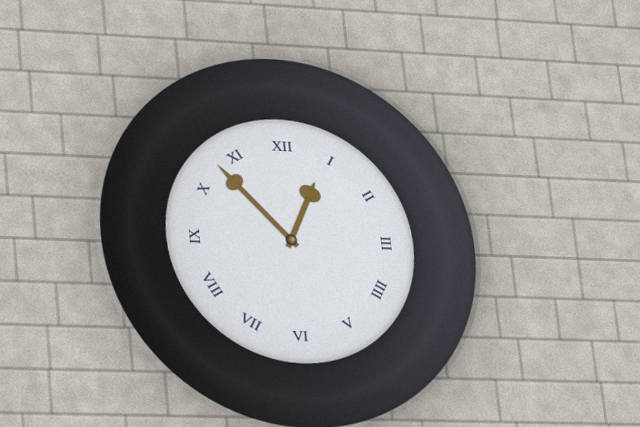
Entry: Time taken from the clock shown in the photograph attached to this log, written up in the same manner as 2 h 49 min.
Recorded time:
12 h 53 min
